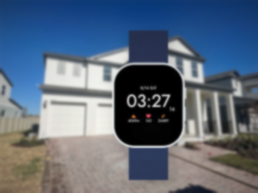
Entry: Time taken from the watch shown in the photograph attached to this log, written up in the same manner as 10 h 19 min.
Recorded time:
3 h 27 min
